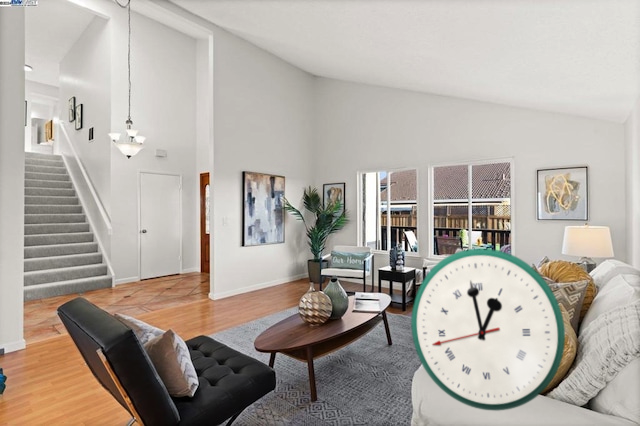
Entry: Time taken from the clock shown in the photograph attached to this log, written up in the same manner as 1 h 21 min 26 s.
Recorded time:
12 h 58 min 43 s
